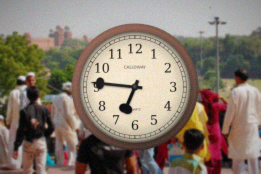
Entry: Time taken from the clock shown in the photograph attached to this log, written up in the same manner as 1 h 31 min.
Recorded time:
6 h 46 min
